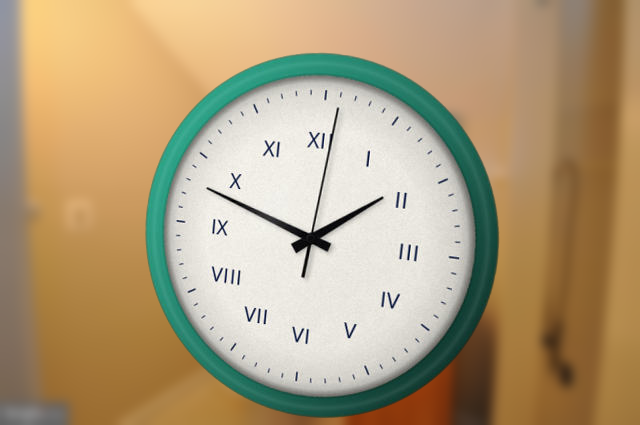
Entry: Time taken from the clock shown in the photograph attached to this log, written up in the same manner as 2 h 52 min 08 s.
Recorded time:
1 h 48 min 01 s
